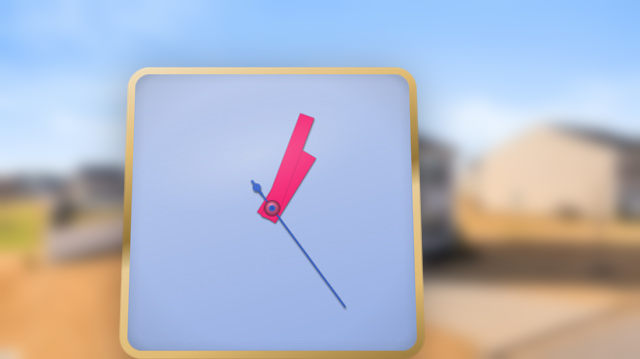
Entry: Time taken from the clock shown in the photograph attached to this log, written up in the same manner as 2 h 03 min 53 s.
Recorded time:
1 h 03 min 24 s
